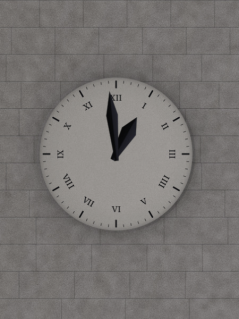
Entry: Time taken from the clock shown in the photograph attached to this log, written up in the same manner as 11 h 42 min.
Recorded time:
12 h 59 min
